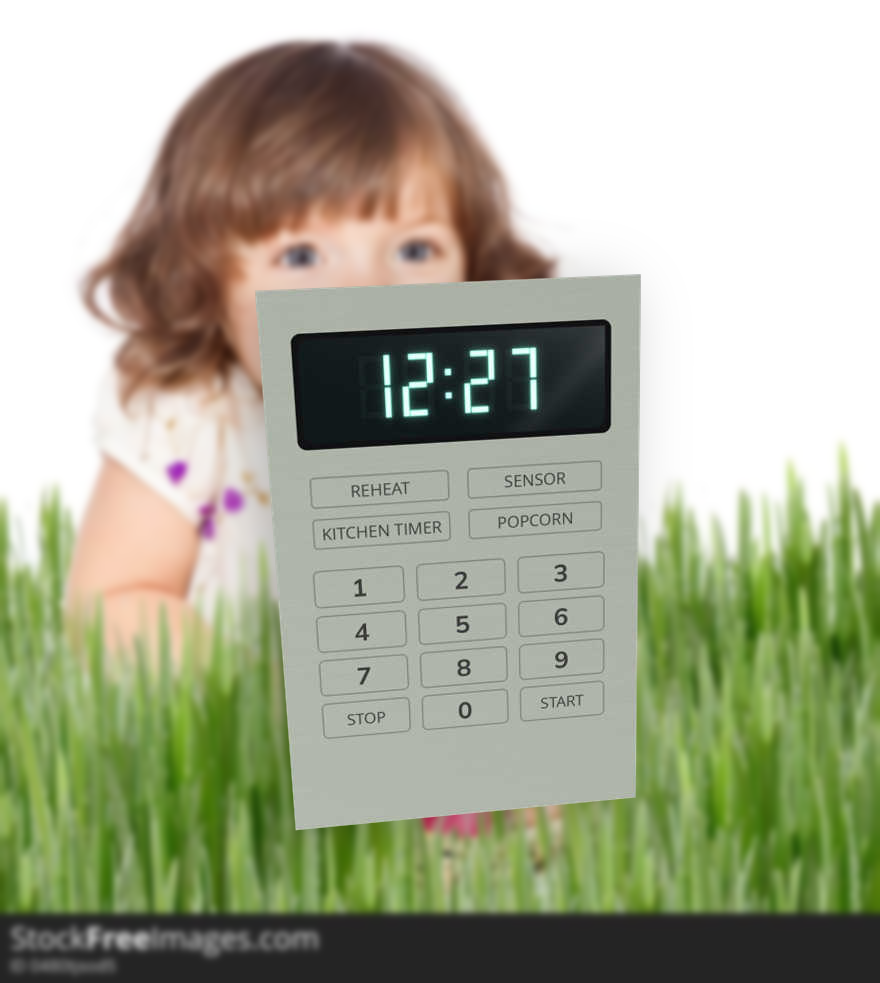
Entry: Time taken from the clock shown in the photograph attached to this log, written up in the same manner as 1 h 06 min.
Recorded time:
12 h 27 min
